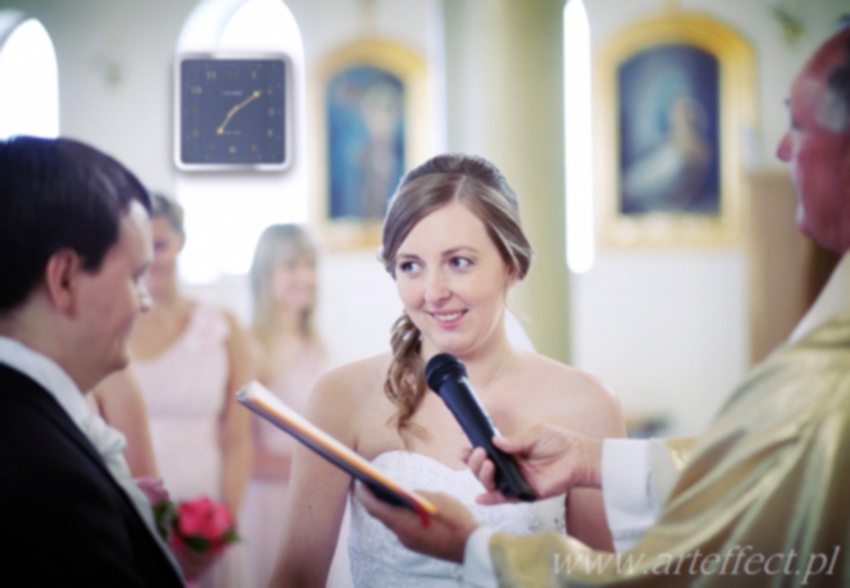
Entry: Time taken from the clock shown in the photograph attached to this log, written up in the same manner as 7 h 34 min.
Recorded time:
7 h 09 min
